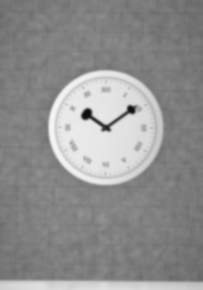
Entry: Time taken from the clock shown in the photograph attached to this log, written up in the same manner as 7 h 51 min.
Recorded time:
10 h 09 min
